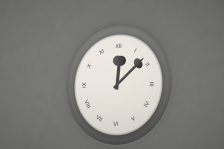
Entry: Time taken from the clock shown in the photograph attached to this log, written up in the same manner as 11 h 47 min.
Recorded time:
12 h 08 min
